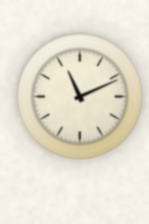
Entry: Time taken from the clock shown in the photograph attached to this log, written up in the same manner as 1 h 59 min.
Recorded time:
11 h 11 min
